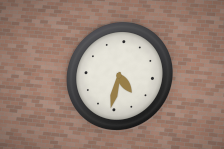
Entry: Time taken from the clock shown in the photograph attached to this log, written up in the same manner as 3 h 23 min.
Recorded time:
4 h 31 min
